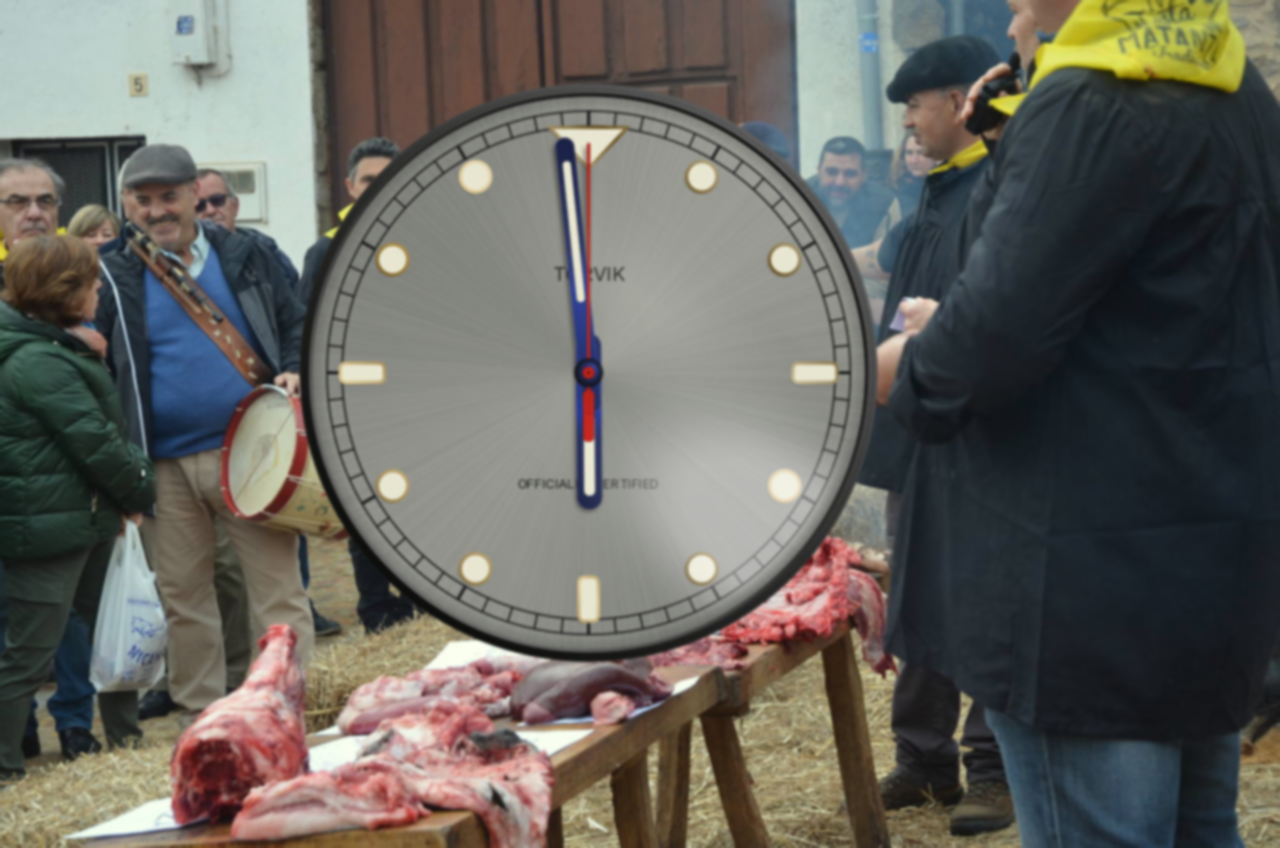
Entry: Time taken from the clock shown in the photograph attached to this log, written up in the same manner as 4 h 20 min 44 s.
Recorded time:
5 h 59 min 00 s
